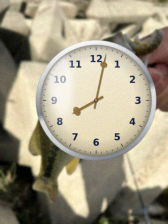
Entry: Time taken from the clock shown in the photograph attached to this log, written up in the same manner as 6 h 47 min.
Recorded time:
8 h 02 min
